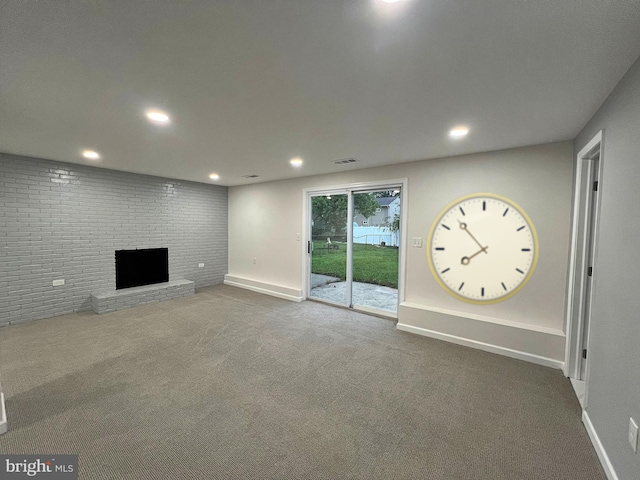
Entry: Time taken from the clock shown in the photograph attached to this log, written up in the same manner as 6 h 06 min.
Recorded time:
7 h 53 min
